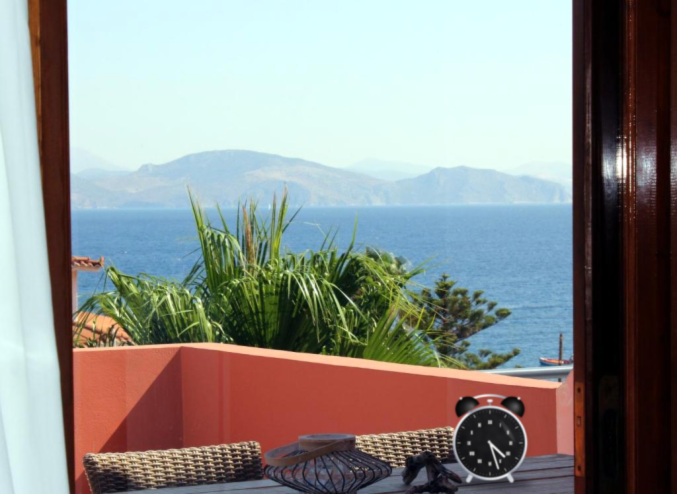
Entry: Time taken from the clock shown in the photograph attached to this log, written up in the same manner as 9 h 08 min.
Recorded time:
4 h 27 min
